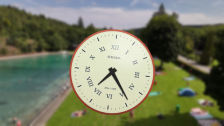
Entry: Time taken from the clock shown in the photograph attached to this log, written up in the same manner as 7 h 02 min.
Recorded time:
7 h 24 min
